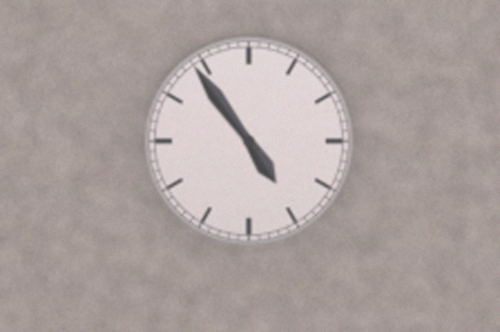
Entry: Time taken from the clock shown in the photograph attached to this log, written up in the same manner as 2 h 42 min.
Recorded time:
4 h 54 min
